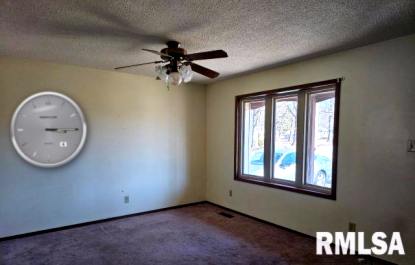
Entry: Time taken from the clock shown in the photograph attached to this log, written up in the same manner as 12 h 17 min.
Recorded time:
3 h 15 min
